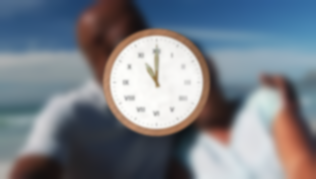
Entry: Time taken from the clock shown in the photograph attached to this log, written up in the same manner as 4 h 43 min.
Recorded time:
11 h 00 min
